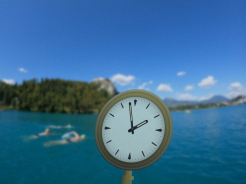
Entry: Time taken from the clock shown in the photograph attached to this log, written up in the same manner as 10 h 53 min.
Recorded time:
1 h 58 min
